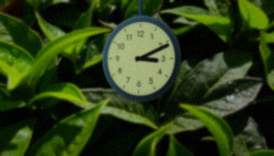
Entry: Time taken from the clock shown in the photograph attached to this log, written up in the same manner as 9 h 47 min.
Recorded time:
3 h 11 min
